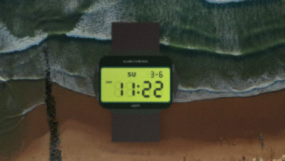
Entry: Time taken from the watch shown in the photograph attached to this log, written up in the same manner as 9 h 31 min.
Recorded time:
11 h 22 min
